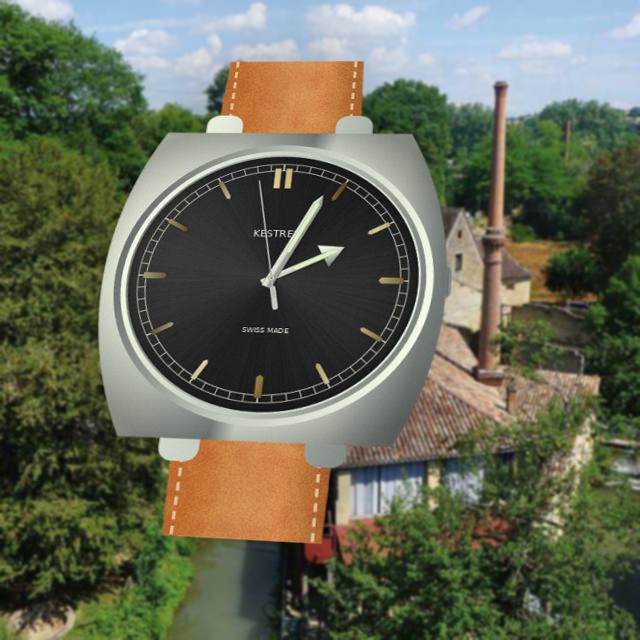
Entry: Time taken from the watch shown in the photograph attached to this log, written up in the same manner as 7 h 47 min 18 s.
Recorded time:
2 h 03 min 58 s
